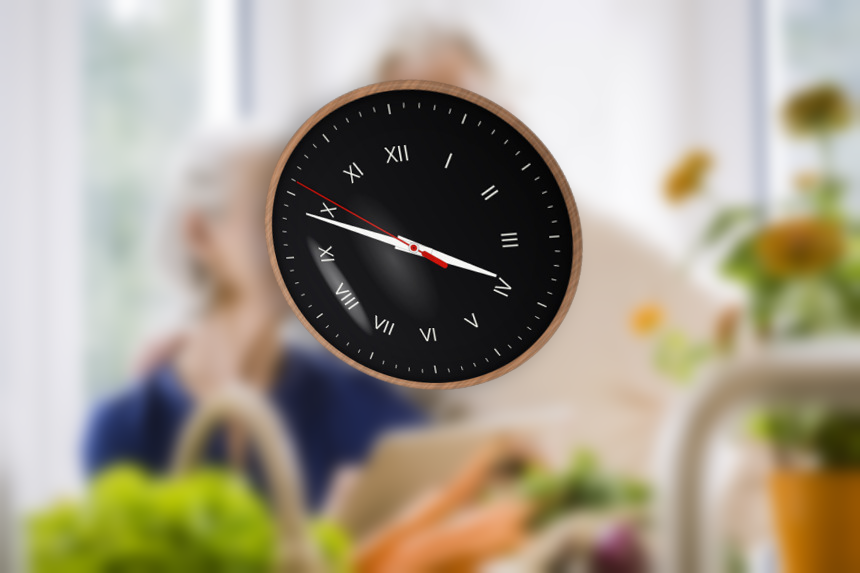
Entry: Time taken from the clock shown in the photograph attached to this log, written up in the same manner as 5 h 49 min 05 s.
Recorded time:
3 h 48 min 51 s
